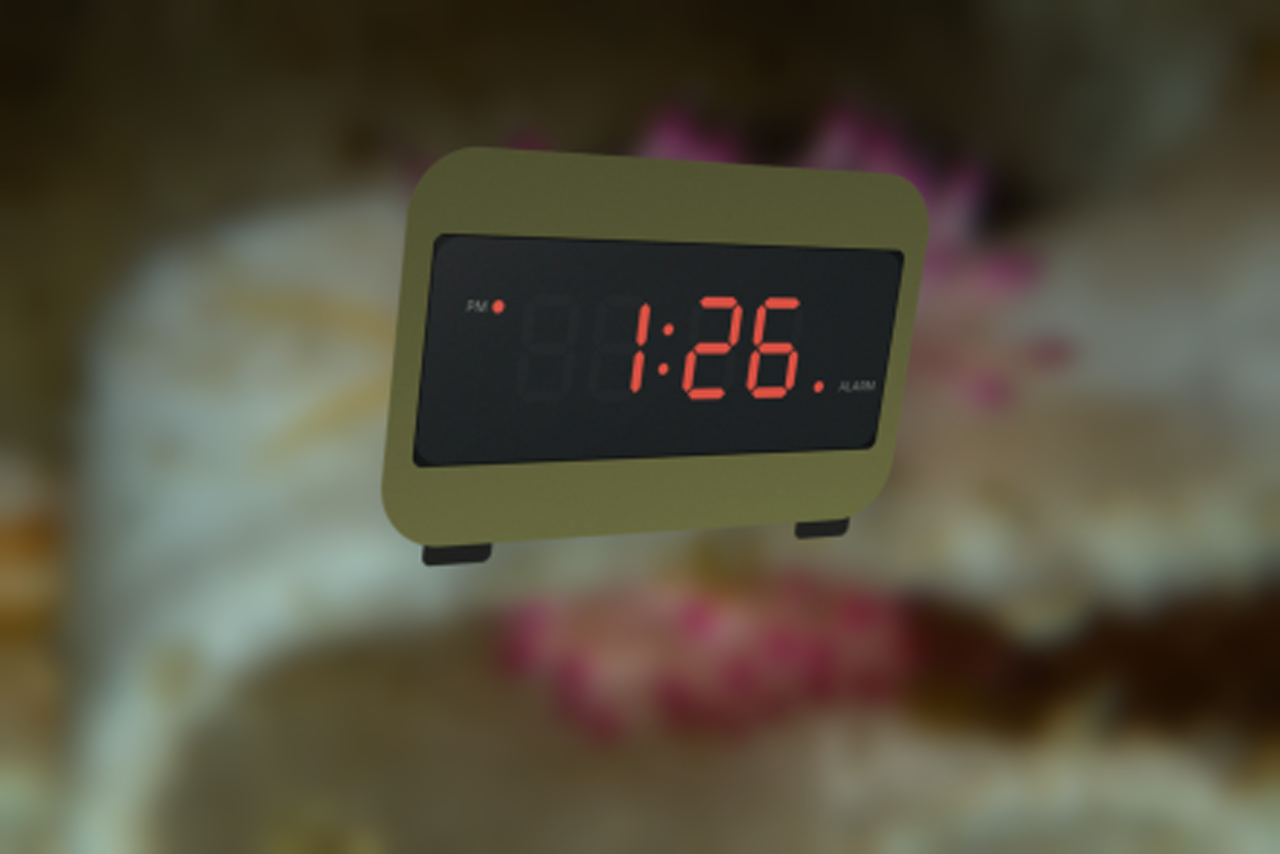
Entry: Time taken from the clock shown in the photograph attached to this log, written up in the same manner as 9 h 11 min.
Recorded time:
1 h 26 min
